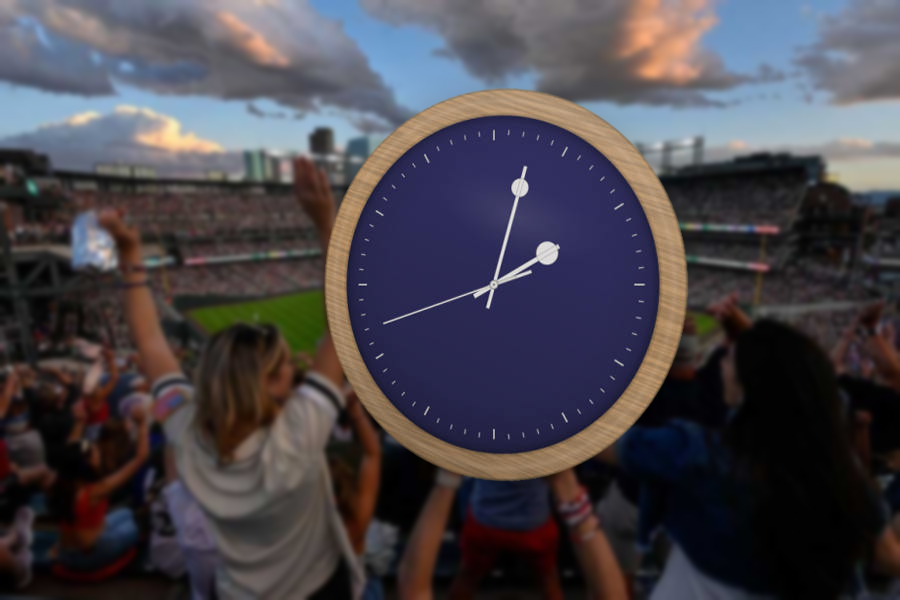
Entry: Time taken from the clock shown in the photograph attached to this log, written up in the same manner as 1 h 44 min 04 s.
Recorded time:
2 h 02 min 42 s
